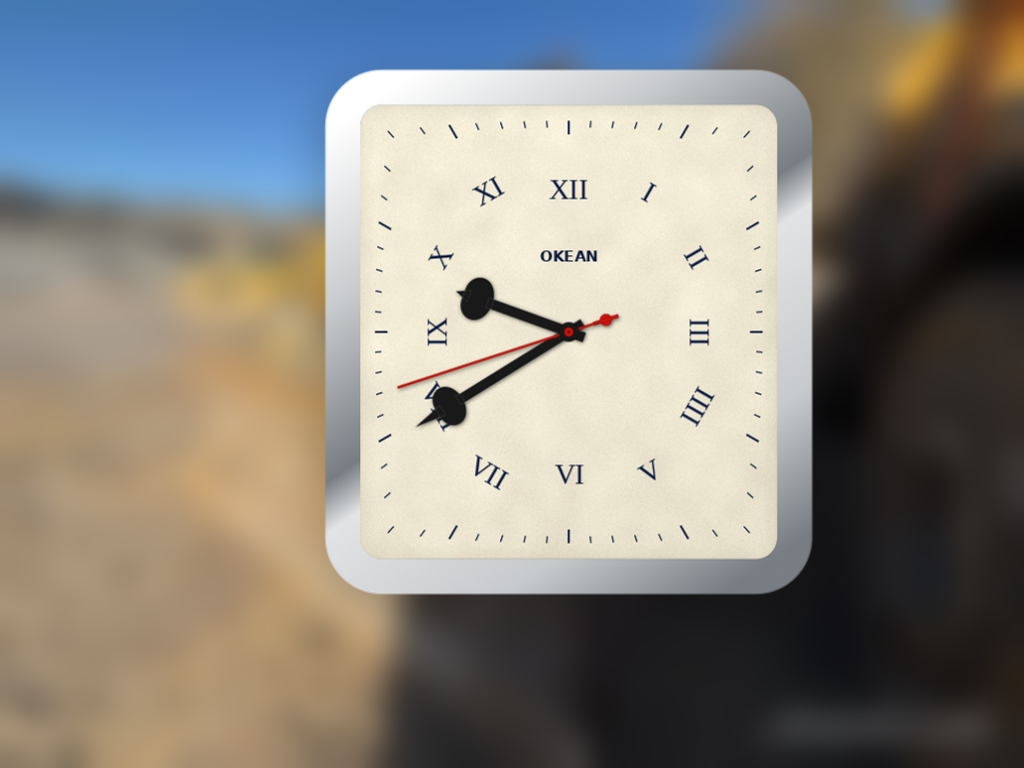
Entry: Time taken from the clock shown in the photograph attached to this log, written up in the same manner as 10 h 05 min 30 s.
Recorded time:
9 h 39 min 42 s
